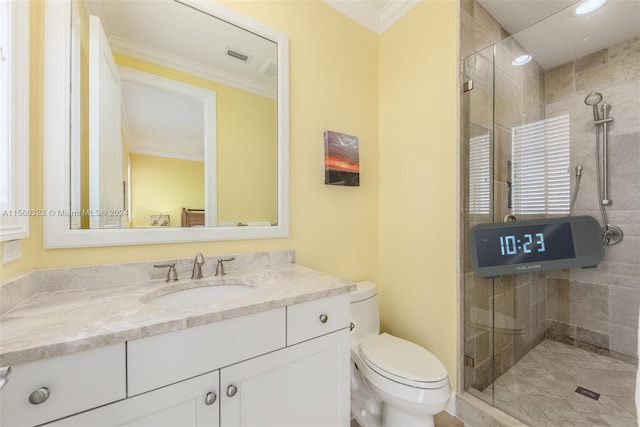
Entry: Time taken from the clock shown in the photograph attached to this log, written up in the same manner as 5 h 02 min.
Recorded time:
10 h 23 min
